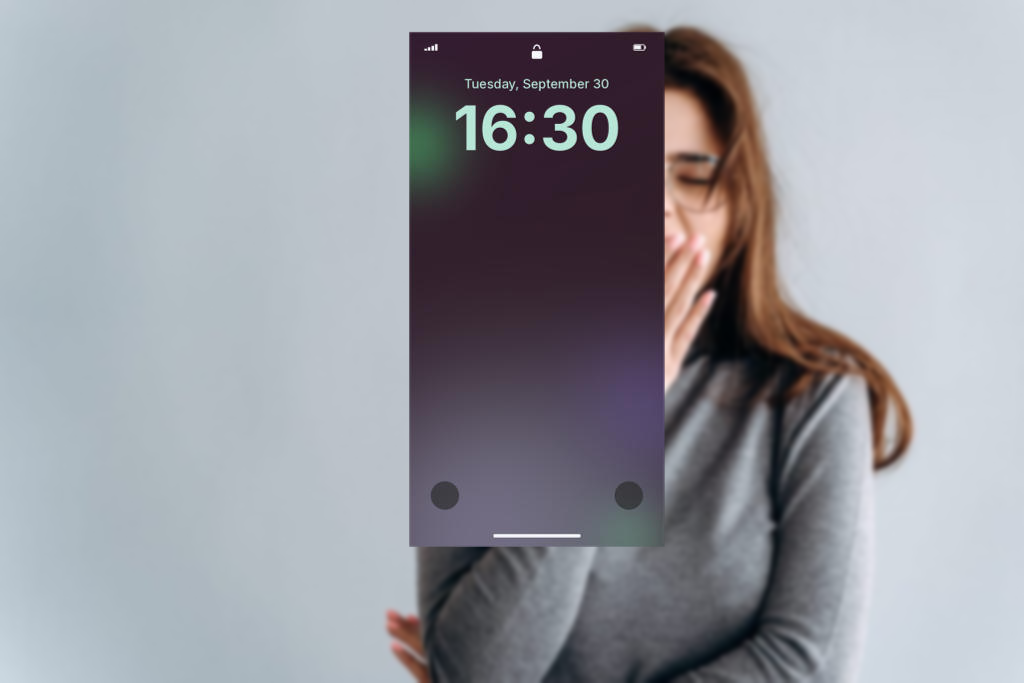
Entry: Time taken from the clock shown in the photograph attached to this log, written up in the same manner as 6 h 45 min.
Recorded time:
16 h 30 min
